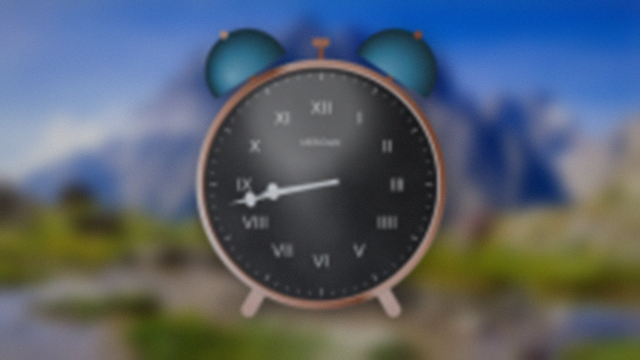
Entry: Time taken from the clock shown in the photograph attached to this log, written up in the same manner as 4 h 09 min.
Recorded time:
8 h 43 min
